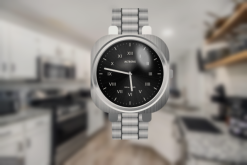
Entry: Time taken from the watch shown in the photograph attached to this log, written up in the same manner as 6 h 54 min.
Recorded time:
5 h 47 min
